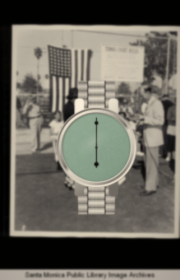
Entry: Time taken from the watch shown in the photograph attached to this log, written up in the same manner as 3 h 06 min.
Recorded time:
6 h 00 min
